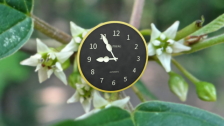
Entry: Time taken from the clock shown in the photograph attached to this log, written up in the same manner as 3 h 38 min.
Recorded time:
8 h 55 min
